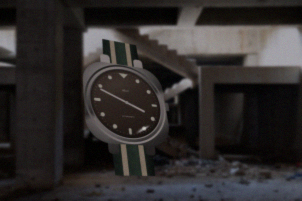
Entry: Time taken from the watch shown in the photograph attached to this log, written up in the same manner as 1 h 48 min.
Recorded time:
3 h 49 min
